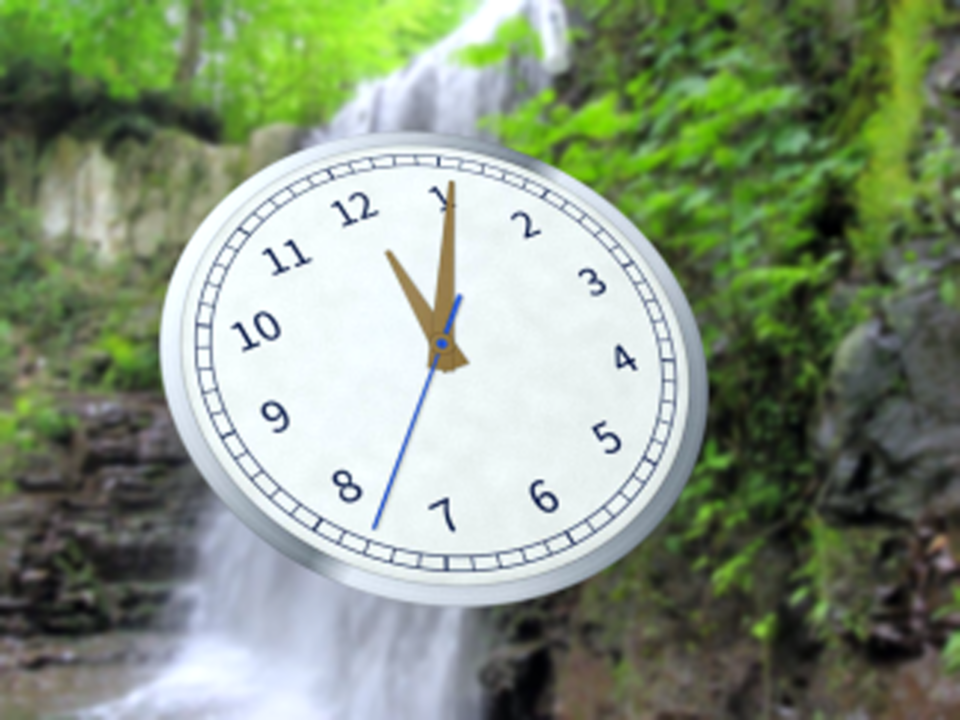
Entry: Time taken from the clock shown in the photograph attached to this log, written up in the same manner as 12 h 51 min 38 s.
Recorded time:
12 h 05 min 38 s
